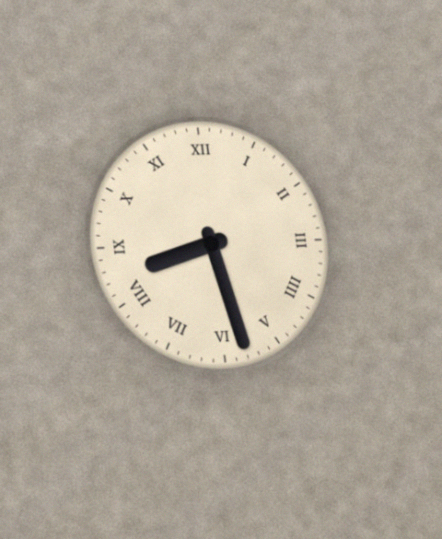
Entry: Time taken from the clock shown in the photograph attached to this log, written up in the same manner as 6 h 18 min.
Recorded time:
8 h 28 min
